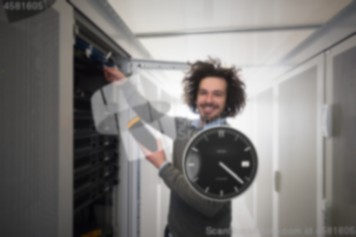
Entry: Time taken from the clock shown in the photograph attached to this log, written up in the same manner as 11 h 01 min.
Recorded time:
4 h 22 min
